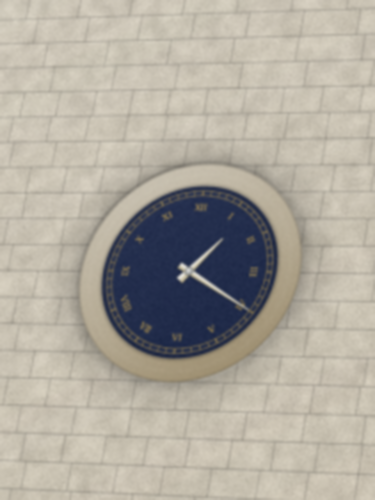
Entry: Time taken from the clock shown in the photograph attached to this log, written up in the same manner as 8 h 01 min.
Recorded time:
1 h 20 min
